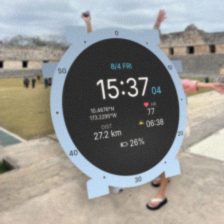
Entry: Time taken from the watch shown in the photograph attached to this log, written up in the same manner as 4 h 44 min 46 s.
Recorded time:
15 h 37 min 04 s
